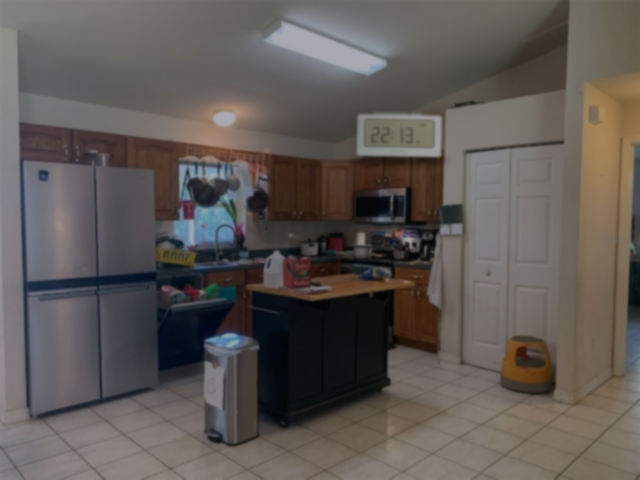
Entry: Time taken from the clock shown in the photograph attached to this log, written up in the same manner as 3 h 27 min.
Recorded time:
22 h 13 min
